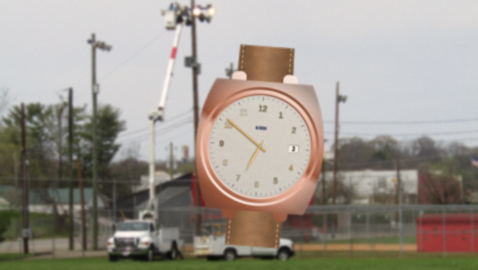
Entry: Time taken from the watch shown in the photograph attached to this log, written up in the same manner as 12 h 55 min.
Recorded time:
6 h 51 min
